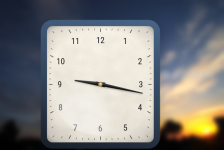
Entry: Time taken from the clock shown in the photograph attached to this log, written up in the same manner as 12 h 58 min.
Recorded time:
9 h 17 min
